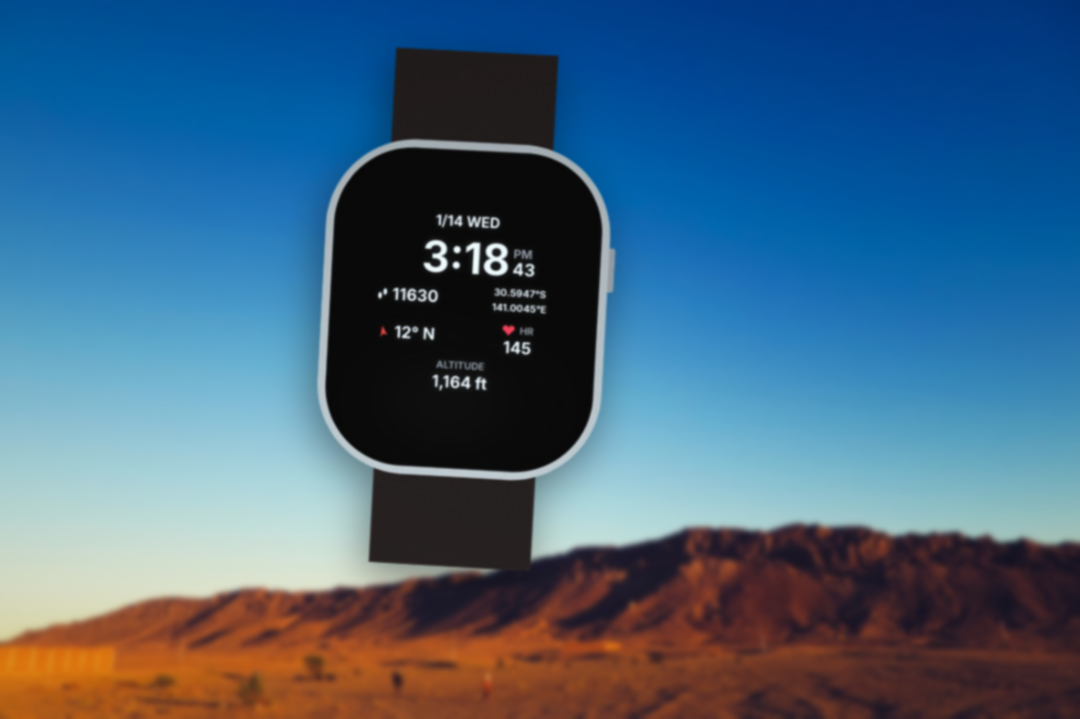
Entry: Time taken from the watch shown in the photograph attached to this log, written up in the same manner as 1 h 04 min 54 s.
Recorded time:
3 h 18 min 43 s
